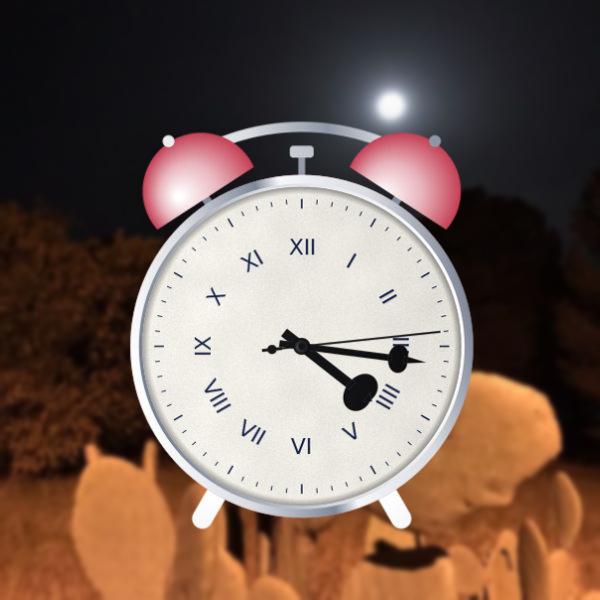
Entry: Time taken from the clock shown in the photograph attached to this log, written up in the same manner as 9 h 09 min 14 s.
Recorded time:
4 h 16 min 14 s
